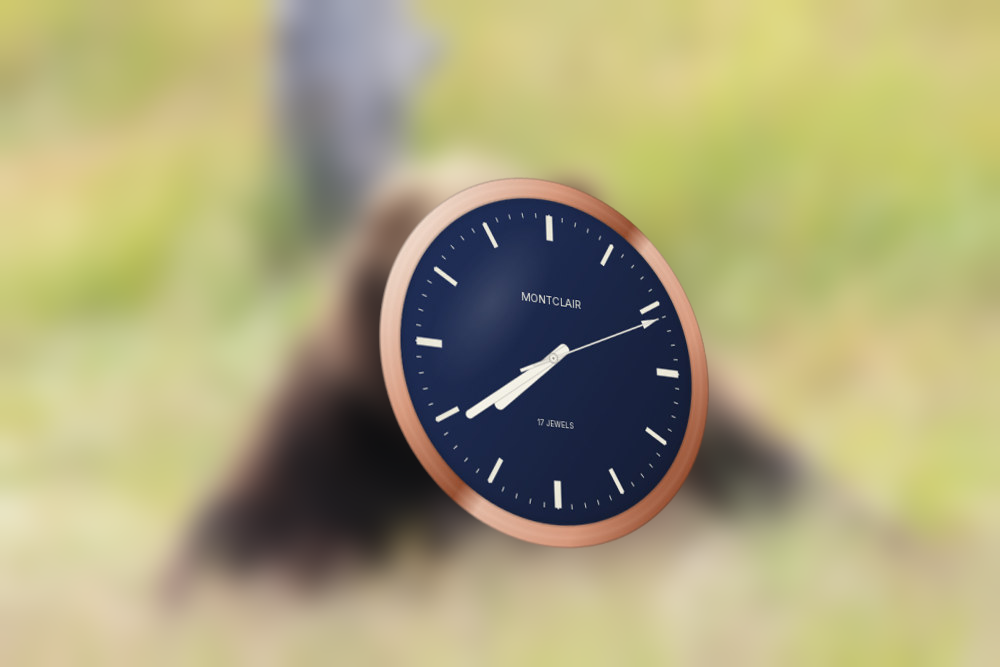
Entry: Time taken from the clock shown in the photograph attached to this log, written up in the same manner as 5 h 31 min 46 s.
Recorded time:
7 h 39 min 11 s
